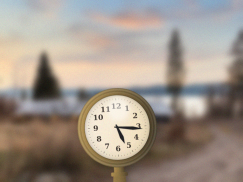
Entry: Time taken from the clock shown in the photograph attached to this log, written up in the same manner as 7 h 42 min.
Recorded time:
5 h 16 min
